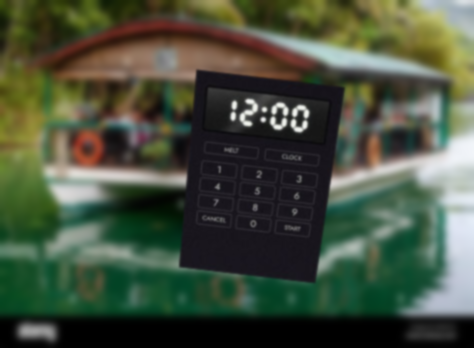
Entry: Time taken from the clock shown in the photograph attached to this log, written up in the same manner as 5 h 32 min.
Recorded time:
12 h 00 min
